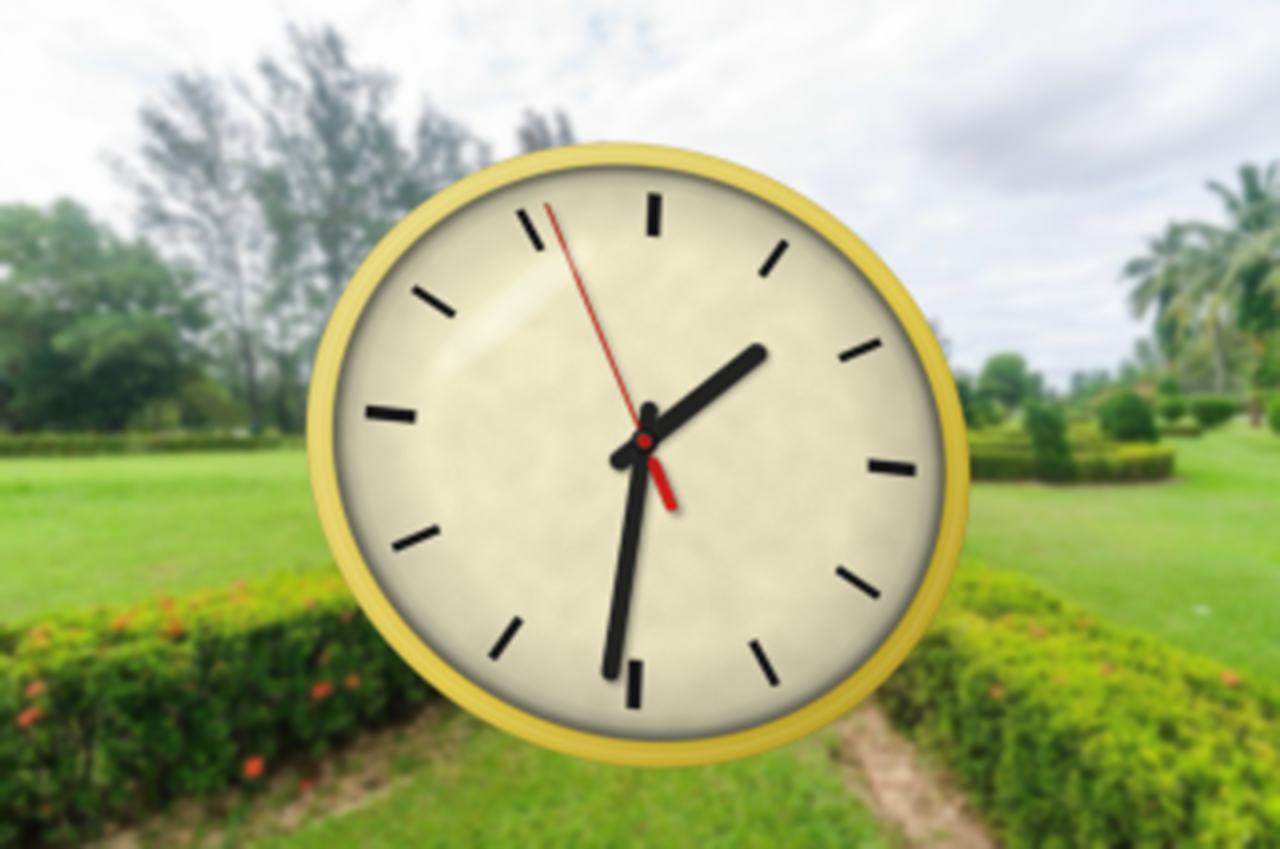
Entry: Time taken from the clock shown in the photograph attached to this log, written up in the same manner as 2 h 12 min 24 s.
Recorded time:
1 h 30 min 56 s
